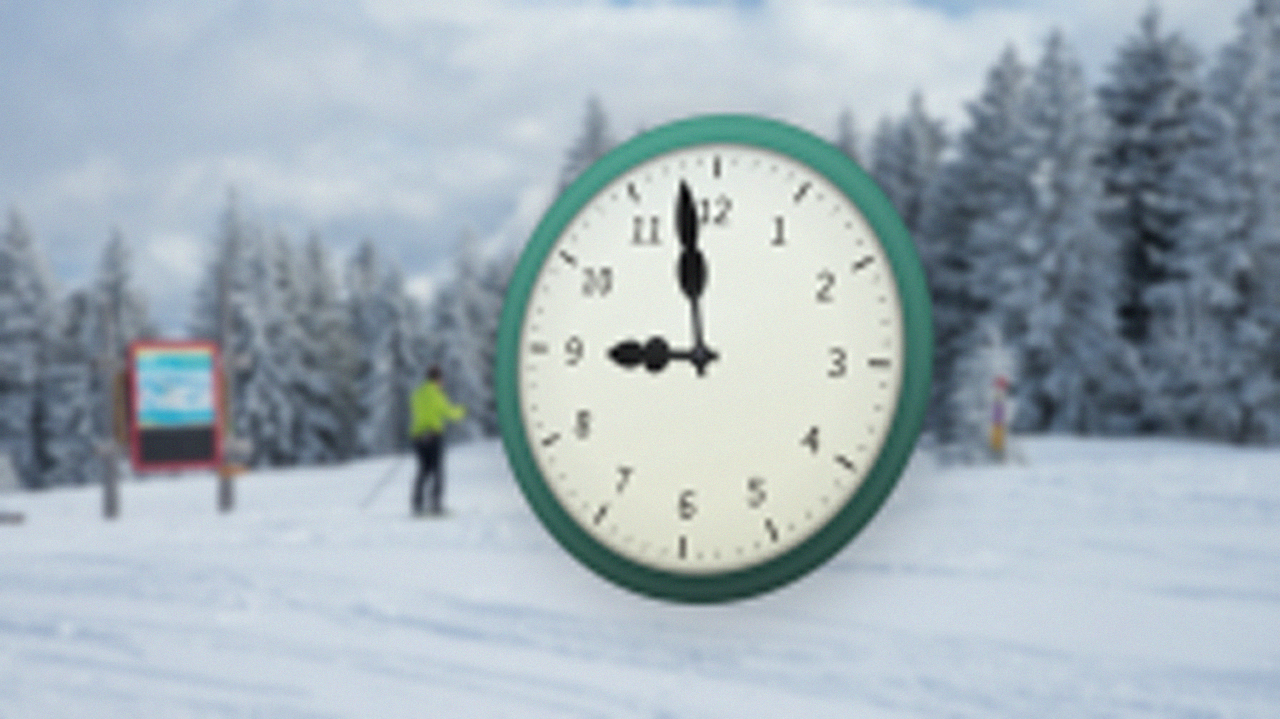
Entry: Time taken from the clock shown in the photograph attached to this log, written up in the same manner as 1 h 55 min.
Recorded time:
8 h 58 min
